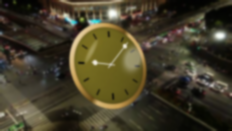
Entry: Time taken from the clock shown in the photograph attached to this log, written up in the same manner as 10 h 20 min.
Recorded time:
9 h 07 min
